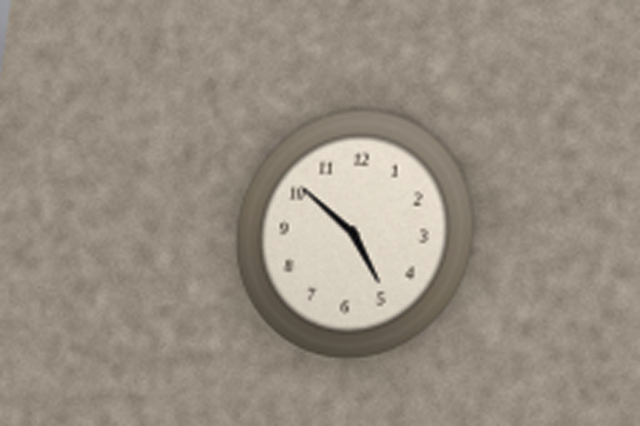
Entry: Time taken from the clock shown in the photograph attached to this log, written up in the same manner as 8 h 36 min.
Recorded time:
4 h 51 min
